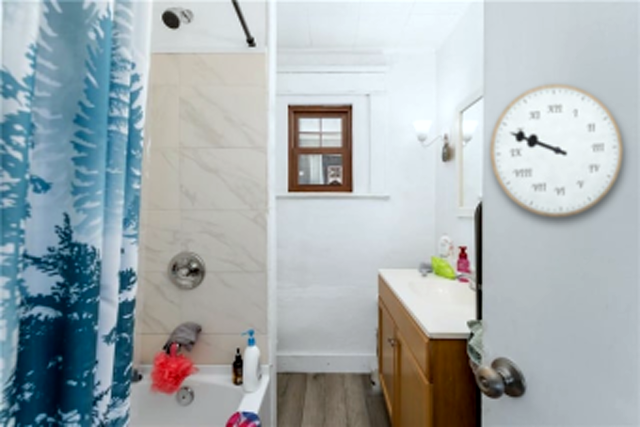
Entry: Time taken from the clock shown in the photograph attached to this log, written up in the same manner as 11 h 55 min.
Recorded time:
9 h 49 min
